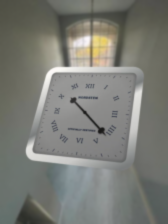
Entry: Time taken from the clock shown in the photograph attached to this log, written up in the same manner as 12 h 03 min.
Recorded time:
10 h 22 min
